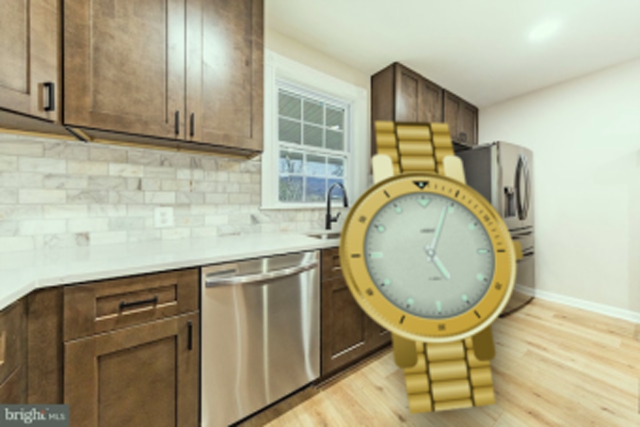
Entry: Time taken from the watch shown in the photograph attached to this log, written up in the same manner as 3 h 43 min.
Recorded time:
5 h 04 min
